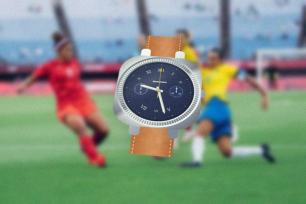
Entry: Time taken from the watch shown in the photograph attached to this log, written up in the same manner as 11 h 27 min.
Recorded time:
9 h 27 min
